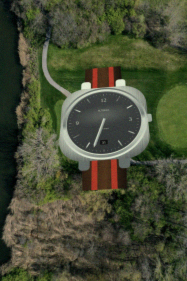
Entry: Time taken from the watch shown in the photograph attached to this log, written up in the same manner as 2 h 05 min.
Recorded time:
6 h 33 min
